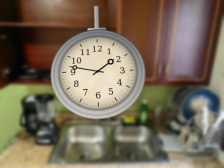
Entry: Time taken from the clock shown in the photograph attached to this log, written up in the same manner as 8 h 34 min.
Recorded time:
1 h 47 min
